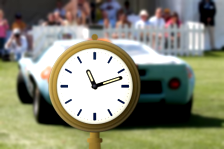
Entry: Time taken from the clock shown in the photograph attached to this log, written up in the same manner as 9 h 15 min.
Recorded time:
11 h 12 min
